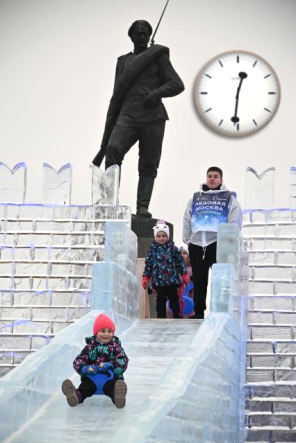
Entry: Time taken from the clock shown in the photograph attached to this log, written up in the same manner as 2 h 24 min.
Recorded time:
12 h 31 min
